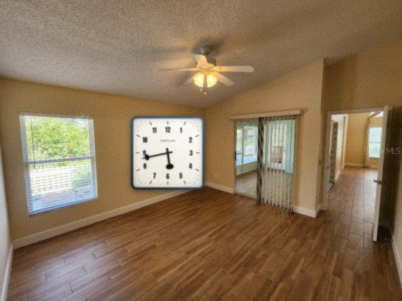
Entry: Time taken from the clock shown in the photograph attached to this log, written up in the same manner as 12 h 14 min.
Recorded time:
5 h 43 min
